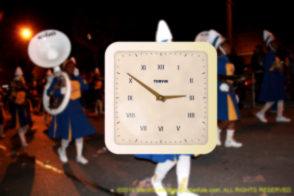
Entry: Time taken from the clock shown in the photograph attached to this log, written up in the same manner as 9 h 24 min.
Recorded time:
2 h 51 min
